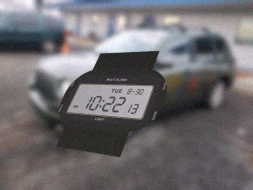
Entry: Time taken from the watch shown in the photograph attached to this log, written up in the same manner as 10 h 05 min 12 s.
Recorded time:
10 h 22 min 13 s
